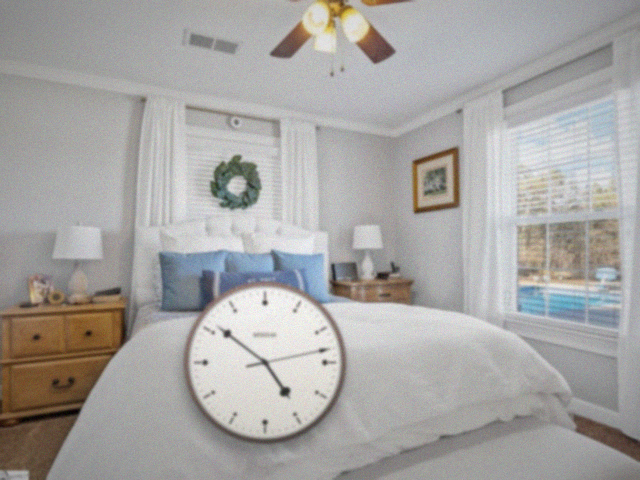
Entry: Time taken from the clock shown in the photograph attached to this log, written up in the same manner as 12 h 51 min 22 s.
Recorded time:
4 h 51 min 13 s
